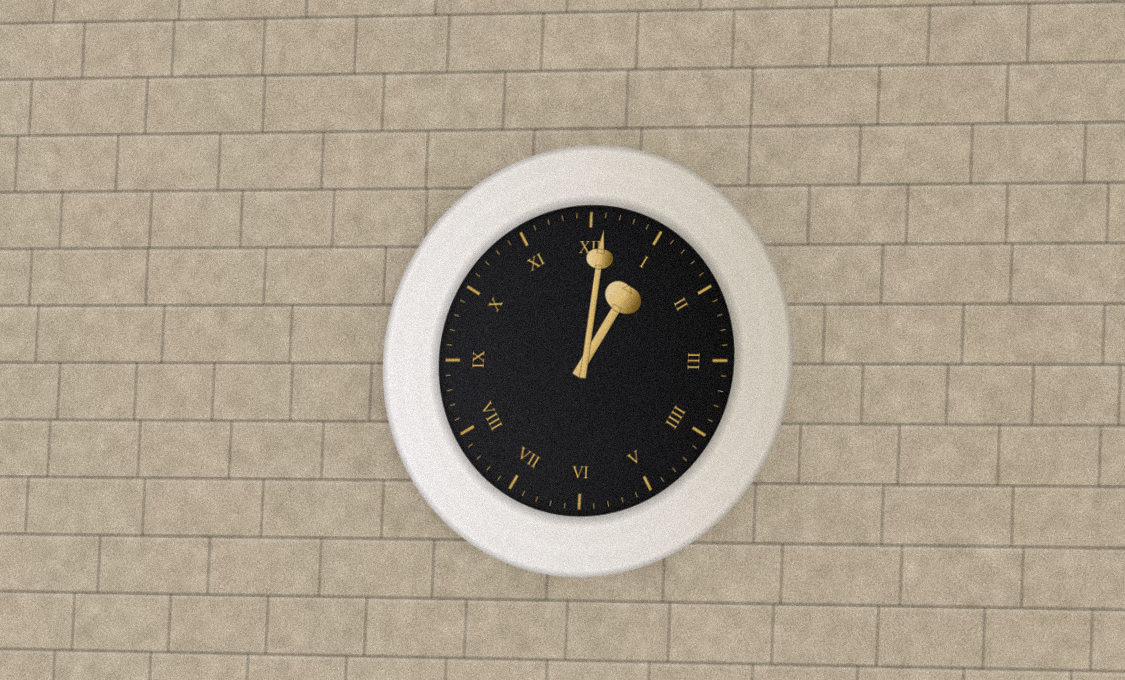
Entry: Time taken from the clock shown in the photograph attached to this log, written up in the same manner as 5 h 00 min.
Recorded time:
1 h 01 min
